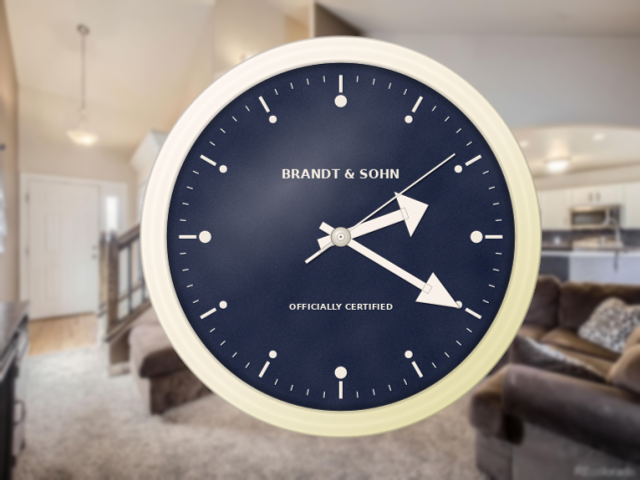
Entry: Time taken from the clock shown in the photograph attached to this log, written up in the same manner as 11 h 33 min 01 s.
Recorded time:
2 h 20 min 09 s
